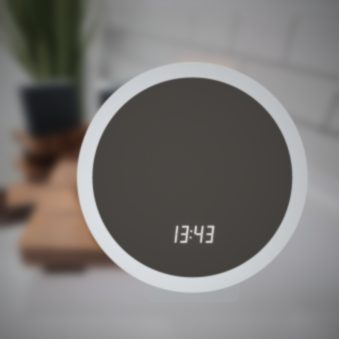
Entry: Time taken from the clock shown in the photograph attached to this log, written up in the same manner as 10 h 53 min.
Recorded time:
13 h 43 min
